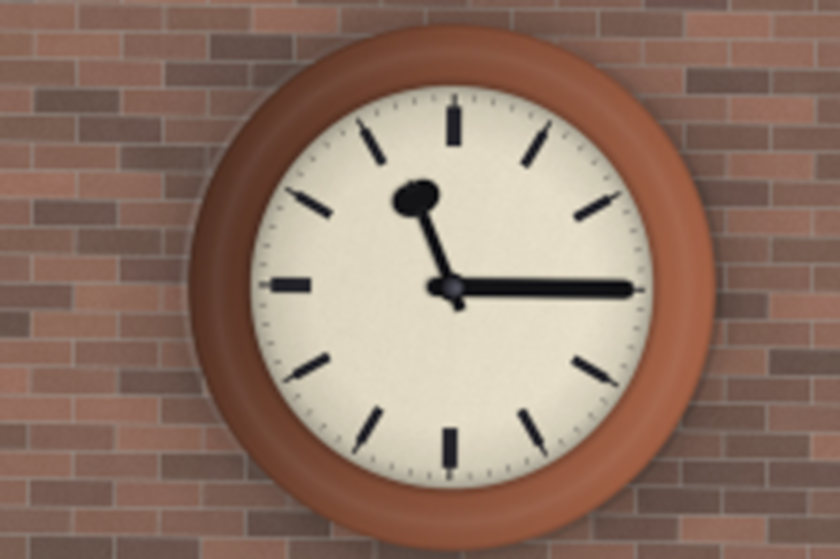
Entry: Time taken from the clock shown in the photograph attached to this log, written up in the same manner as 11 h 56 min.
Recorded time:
11 h 15 min
